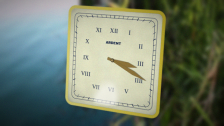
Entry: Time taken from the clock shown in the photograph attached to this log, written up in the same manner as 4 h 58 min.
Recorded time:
3 h 19 min
